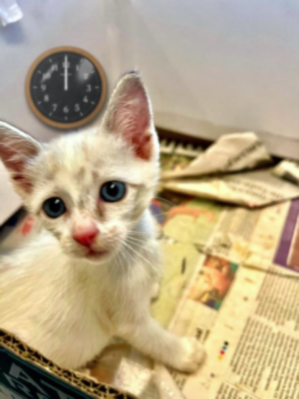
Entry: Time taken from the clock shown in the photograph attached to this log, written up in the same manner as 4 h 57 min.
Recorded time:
12 h 00 min
